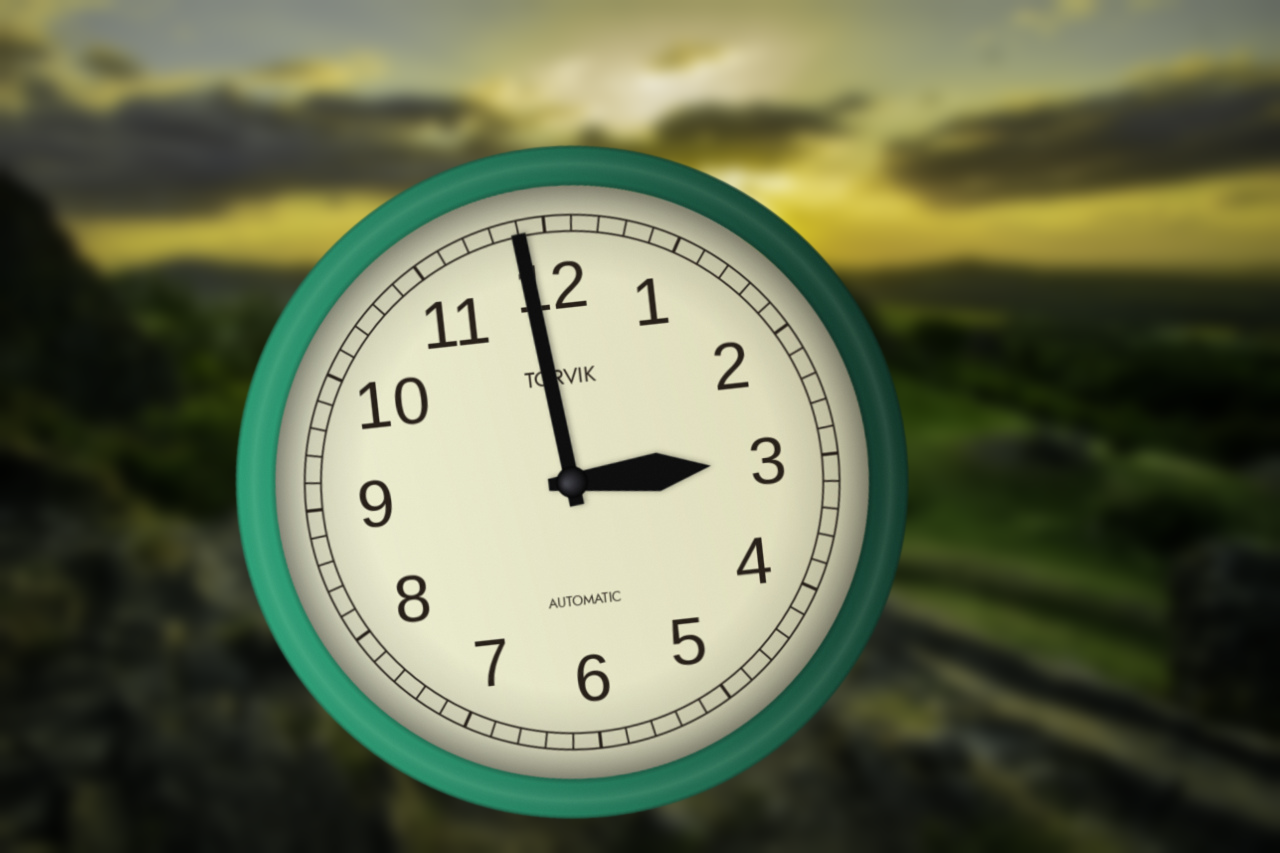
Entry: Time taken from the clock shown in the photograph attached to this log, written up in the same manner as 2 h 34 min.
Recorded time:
2 h 59 min
